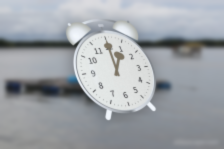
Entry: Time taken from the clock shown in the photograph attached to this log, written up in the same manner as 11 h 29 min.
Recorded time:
1 h 00 min
